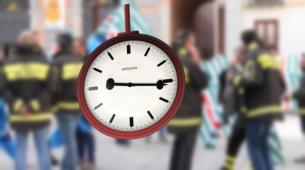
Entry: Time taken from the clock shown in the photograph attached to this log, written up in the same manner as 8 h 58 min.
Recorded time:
9 h 16 min
